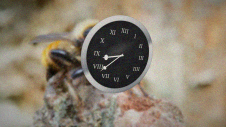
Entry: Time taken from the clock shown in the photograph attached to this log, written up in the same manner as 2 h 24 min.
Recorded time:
8 h 38 min
